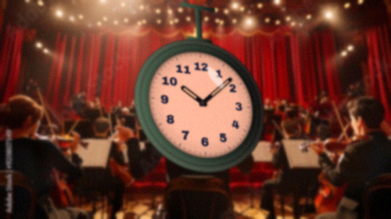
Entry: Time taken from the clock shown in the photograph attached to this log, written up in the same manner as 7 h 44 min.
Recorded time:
10 h 08 min
